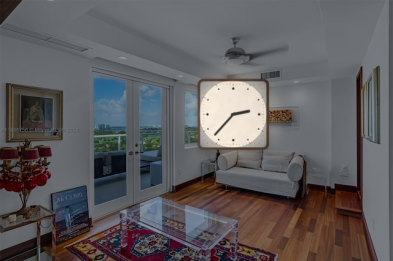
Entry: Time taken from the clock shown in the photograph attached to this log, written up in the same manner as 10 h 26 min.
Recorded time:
2 h 37 min
